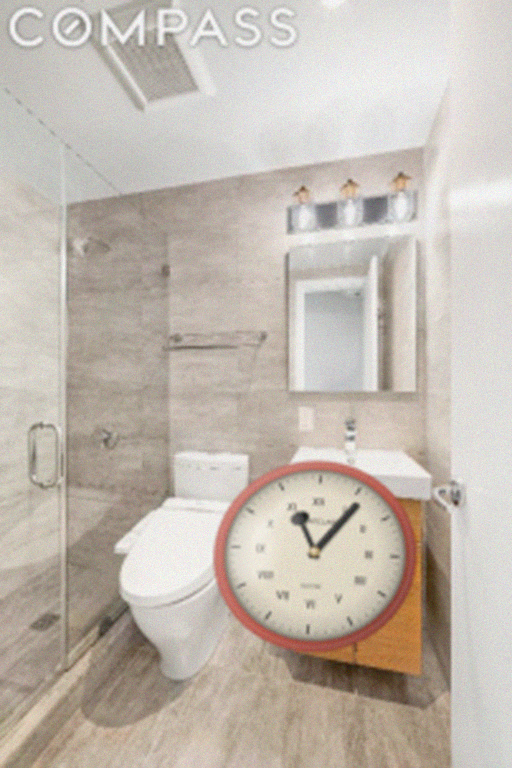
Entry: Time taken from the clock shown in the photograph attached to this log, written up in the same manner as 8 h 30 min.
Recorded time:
11 h 06 min
